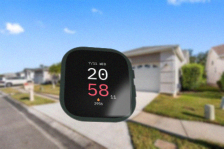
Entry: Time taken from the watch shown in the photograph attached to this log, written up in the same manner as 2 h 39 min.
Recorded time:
20 h 58 min
